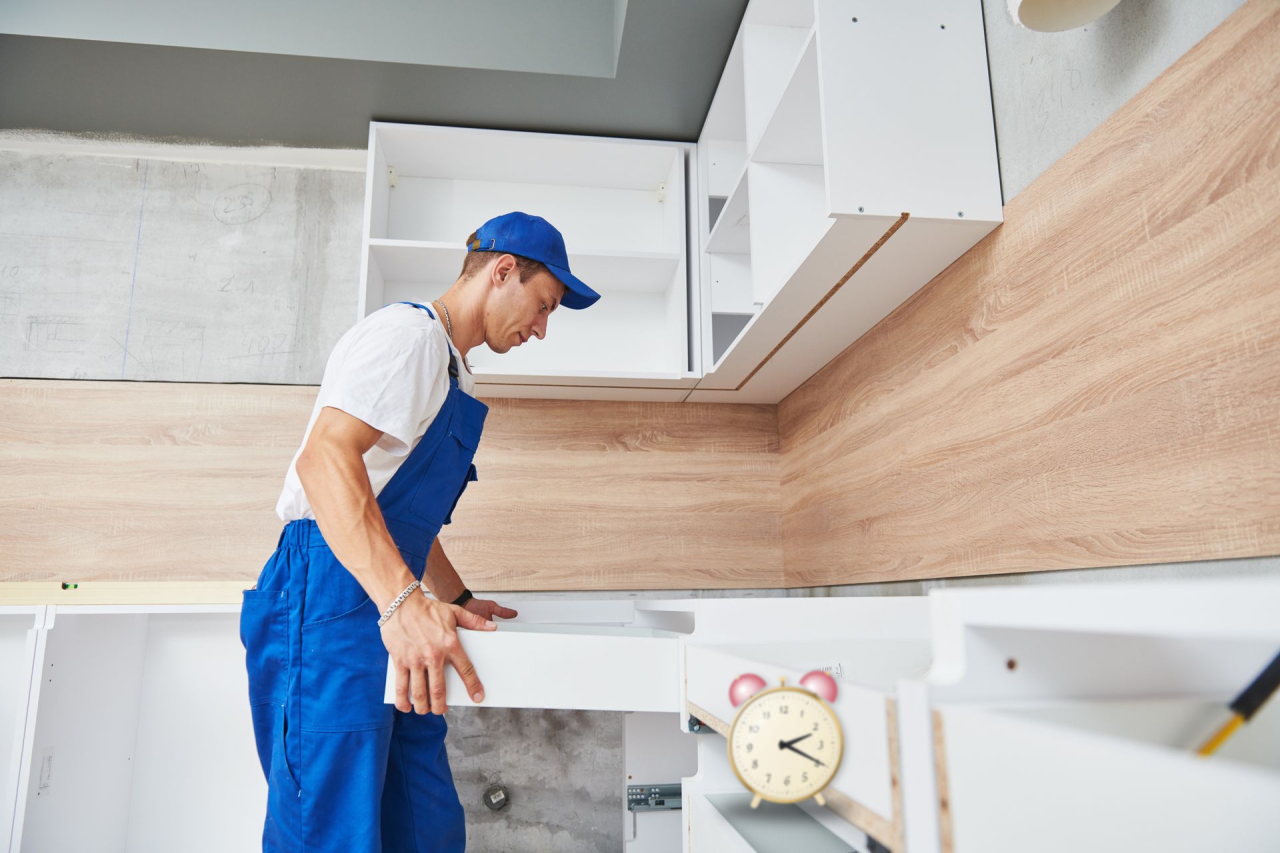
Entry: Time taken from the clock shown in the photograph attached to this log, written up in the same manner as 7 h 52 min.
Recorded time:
2 h 20 min
